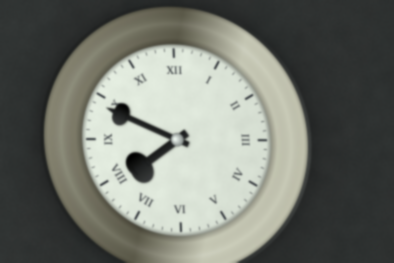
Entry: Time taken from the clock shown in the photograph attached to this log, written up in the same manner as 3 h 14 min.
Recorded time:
7 h 49 min
